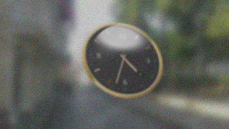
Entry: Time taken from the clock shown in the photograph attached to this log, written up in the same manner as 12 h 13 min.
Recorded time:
4 h 33 min
